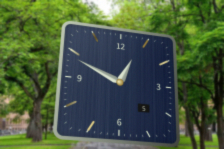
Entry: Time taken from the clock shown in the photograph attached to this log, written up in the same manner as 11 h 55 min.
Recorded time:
12 h 49 min
